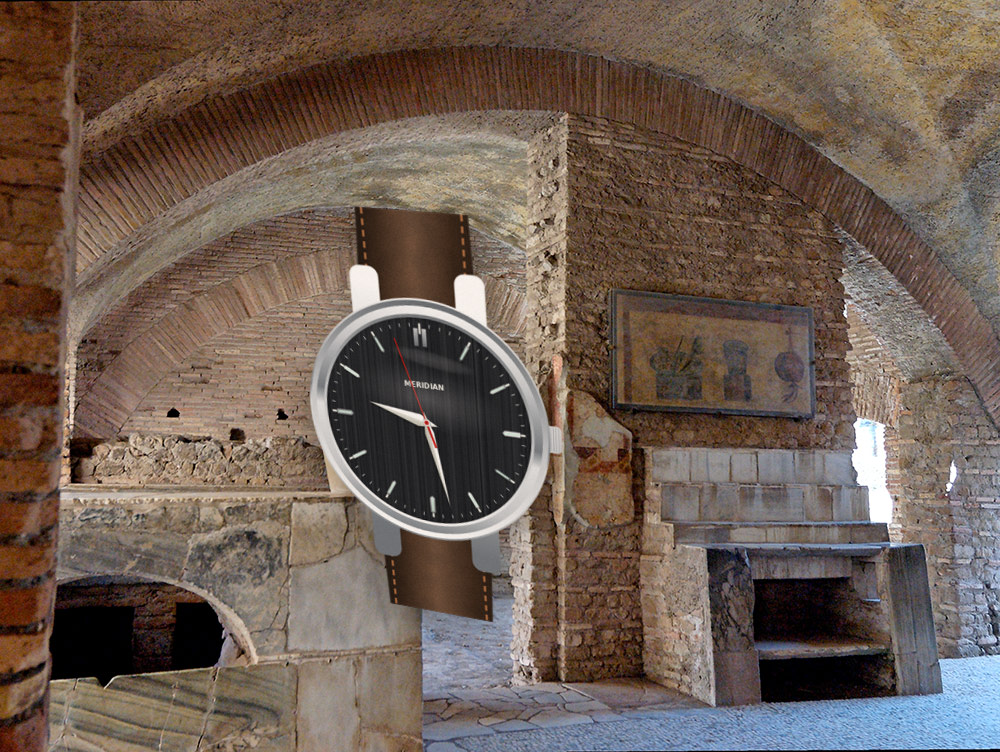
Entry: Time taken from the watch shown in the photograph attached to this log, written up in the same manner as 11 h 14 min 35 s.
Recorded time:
9 h 27 min 57 s
